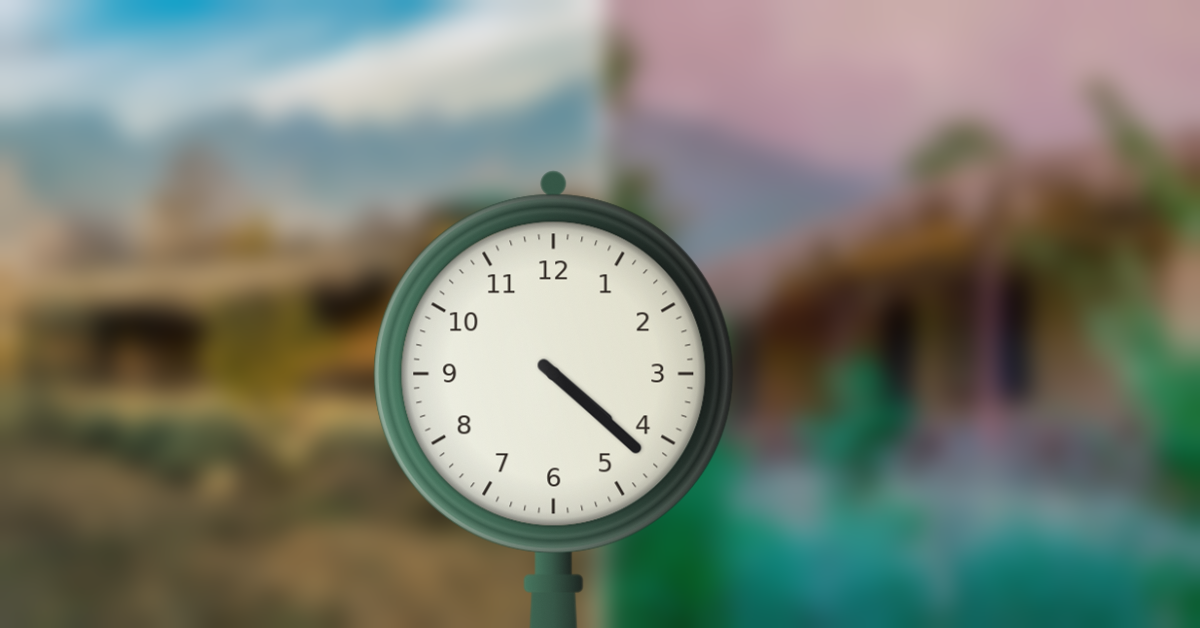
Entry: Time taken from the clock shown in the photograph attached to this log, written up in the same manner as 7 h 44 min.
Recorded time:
4 h 22 min
